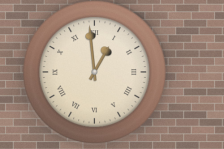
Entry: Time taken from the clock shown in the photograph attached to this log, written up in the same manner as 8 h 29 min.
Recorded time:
12 h 59 min
